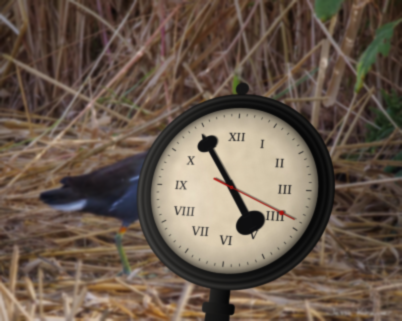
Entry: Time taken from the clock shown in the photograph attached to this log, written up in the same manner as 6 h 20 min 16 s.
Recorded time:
4 h 54 min 19 s
